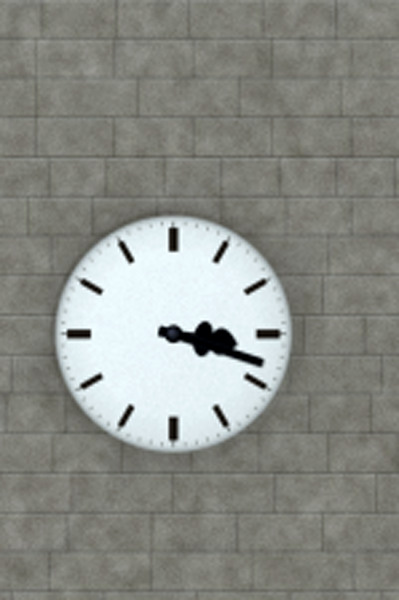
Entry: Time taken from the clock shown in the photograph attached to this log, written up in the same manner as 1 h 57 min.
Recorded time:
3 h 18 min
